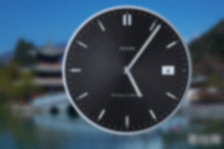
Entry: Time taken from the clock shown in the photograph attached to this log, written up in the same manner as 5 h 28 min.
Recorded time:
5 h 06 min
